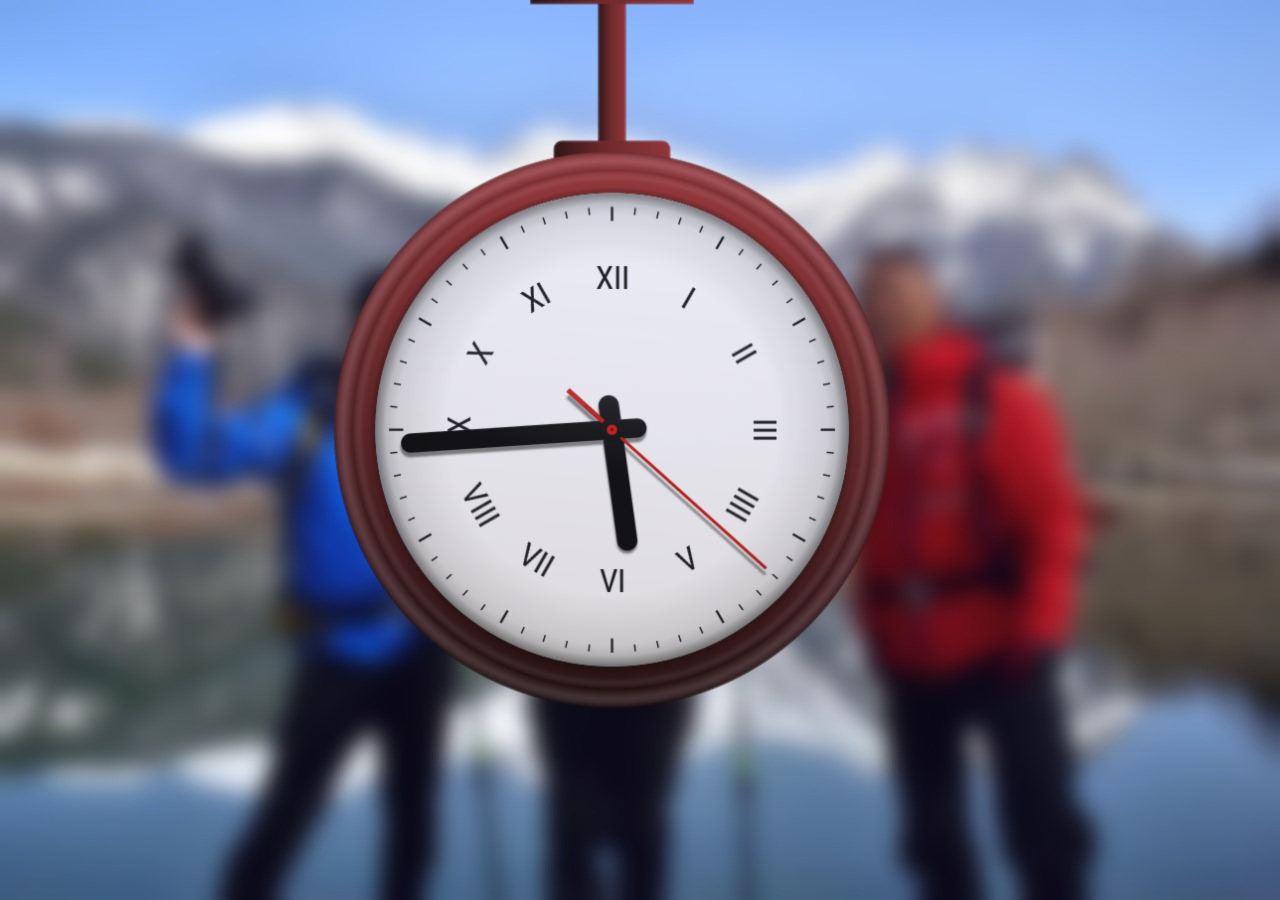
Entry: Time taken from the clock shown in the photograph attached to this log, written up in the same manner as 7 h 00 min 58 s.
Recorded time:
5 h 44 min 22 s
